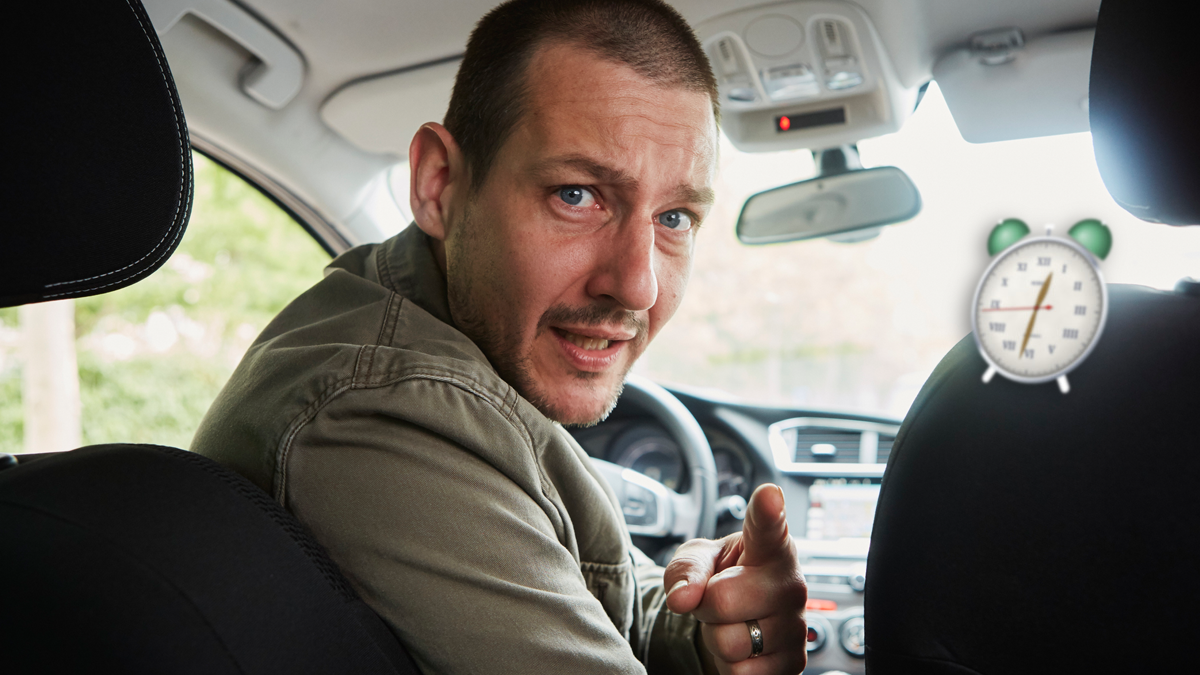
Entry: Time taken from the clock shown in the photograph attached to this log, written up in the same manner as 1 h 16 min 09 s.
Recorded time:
12 h 31 min 44 s
